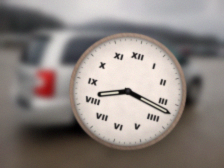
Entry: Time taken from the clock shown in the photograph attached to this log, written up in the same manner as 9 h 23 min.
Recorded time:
8 h 17 min
